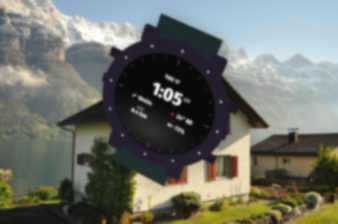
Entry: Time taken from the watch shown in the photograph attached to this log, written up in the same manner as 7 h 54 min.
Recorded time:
1 h 05 min
